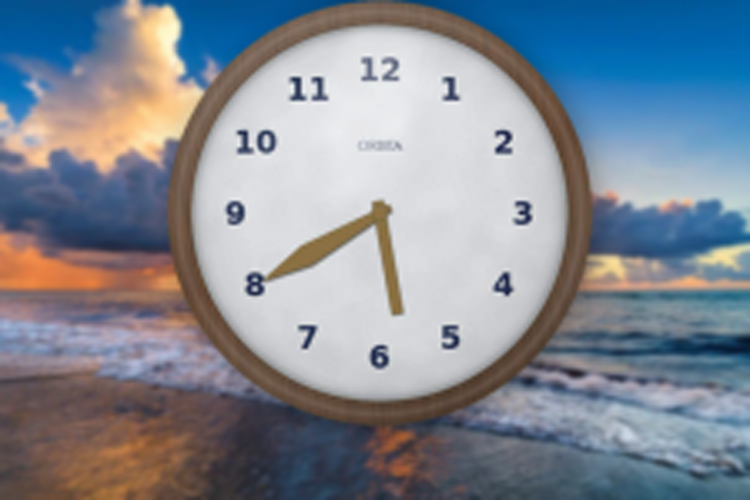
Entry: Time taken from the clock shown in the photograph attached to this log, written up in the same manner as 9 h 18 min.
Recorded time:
5 h 40 min
